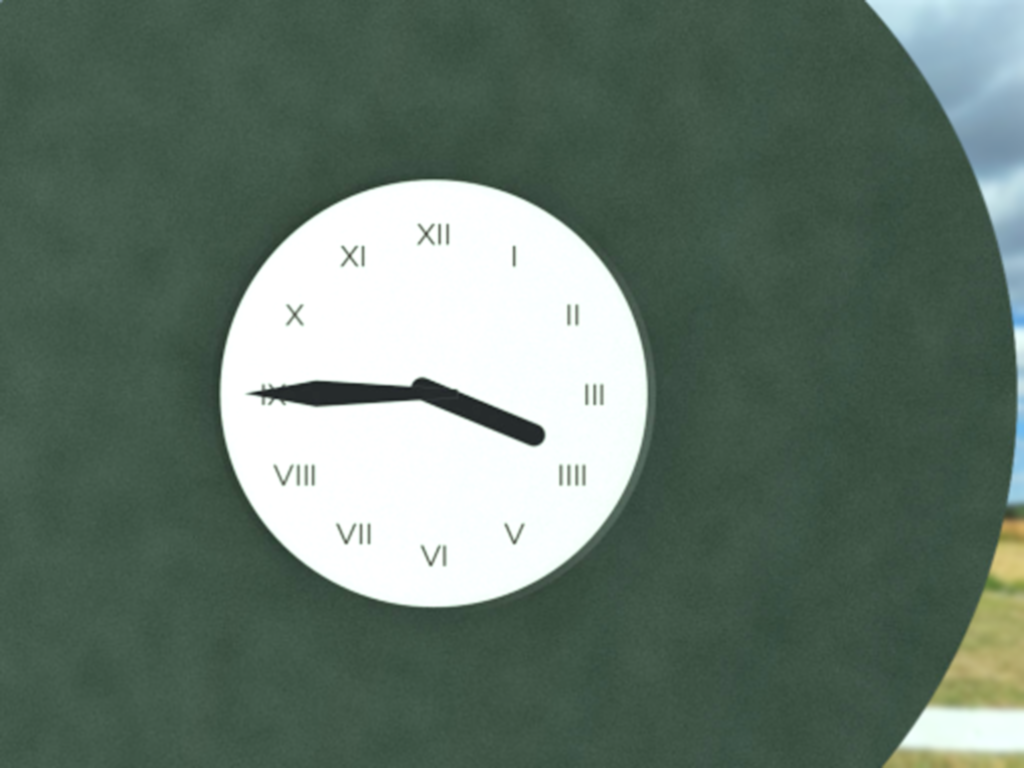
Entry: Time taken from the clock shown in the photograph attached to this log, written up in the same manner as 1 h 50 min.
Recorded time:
3 h 45 min
